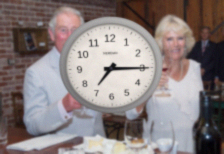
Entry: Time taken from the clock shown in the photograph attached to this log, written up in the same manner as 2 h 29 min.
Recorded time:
7 h 15 min
